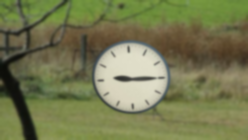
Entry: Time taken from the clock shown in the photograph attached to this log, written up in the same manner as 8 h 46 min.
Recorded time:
9 h 15 min
